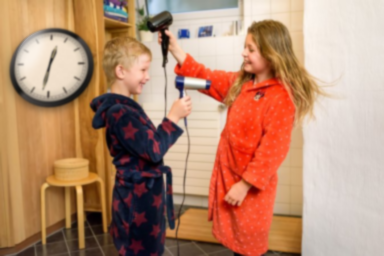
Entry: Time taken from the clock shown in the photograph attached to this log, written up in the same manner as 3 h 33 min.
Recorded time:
12 h 32 min
